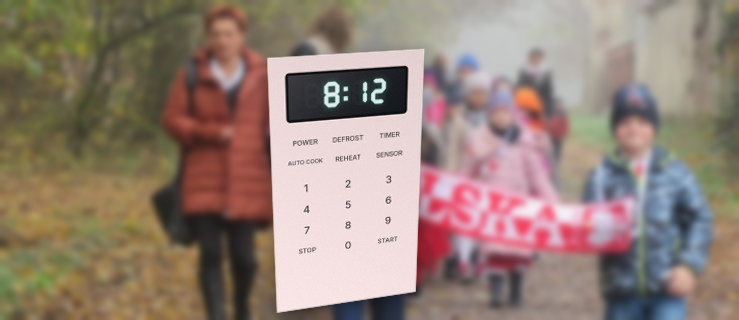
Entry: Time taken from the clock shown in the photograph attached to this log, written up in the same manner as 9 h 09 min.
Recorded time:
8 h 12 min
